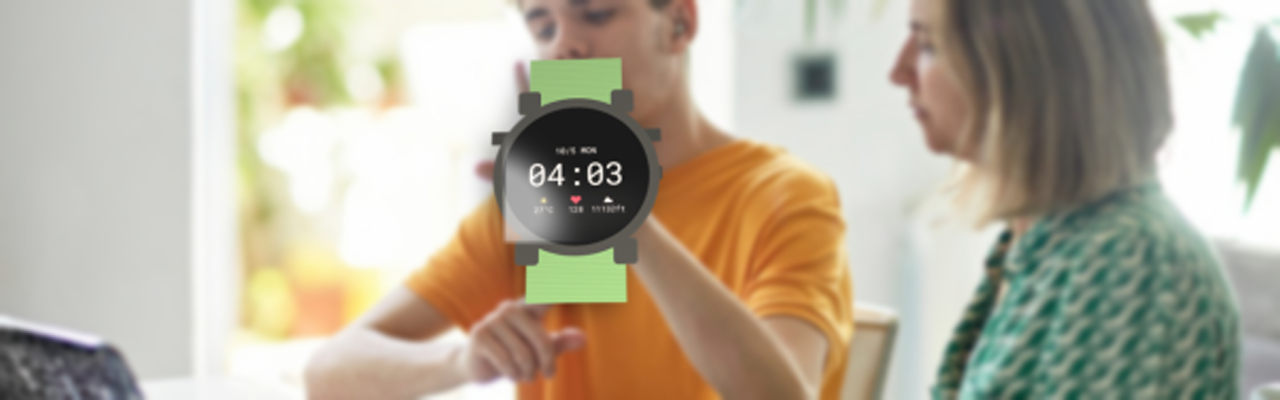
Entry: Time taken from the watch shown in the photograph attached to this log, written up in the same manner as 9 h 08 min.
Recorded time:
4 h 03 min
